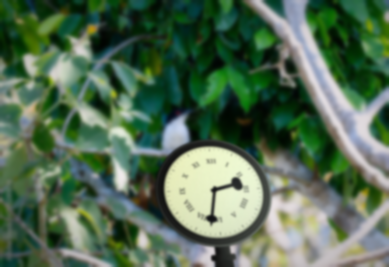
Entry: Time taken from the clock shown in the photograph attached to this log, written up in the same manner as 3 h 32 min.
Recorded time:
2 h 32 min
